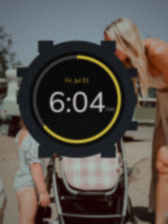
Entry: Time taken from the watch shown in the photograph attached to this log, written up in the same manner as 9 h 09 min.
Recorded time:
6 h 04 min
